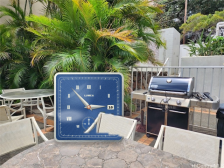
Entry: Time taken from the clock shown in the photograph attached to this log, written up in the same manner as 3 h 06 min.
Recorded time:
2 h 53 min
